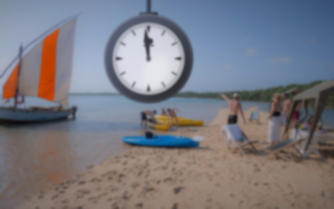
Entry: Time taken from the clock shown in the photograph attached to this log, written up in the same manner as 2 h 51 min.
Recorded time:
11 h 59 min
